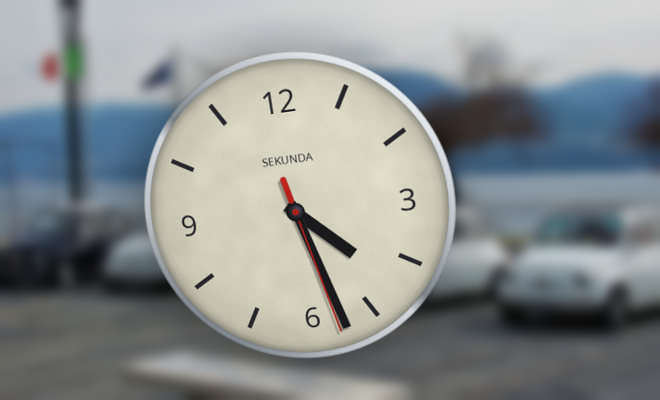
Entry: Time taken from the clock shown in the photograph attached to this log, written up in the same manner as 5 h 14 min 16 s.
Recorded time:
4 h 27 min 28 s
